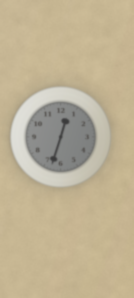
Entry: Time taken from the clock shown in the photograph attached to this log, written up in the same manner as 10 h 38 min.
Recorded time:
12 h 33 min
